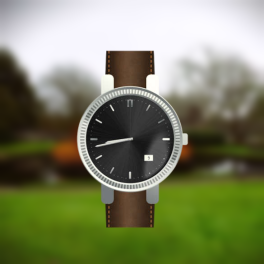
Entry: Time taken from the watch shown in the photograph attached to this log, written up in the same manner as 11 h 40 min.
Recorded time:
8 h 43 min
